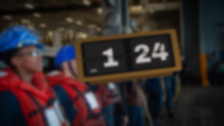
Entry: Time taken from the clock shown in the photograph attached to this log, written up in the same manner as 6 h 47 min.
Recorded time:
1 h 24 min
